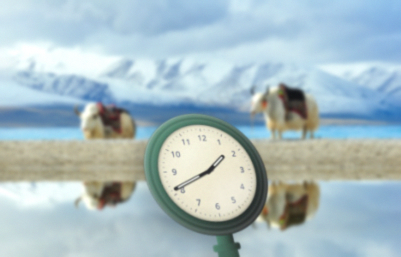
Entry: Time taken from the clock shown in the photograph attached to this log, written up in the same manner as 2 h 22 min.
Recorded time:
1 h 41 min
